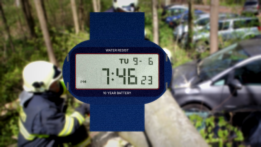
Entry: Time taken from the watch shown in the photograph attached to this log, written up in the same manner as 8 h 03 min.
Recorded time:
7 h 46 min
